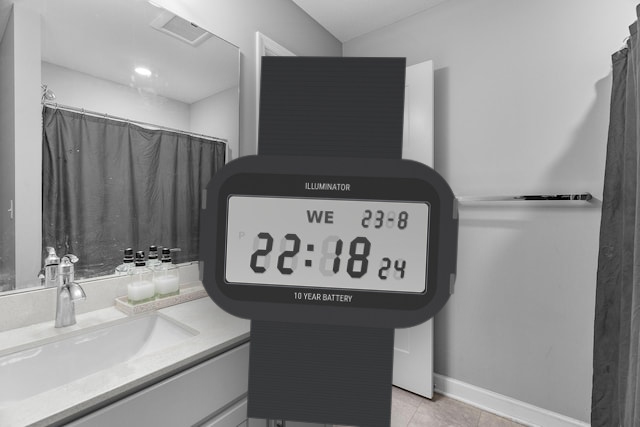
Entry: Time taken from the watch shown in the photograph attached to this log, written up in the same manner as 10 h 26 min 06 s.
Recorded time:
22 h 18 min 24 s
